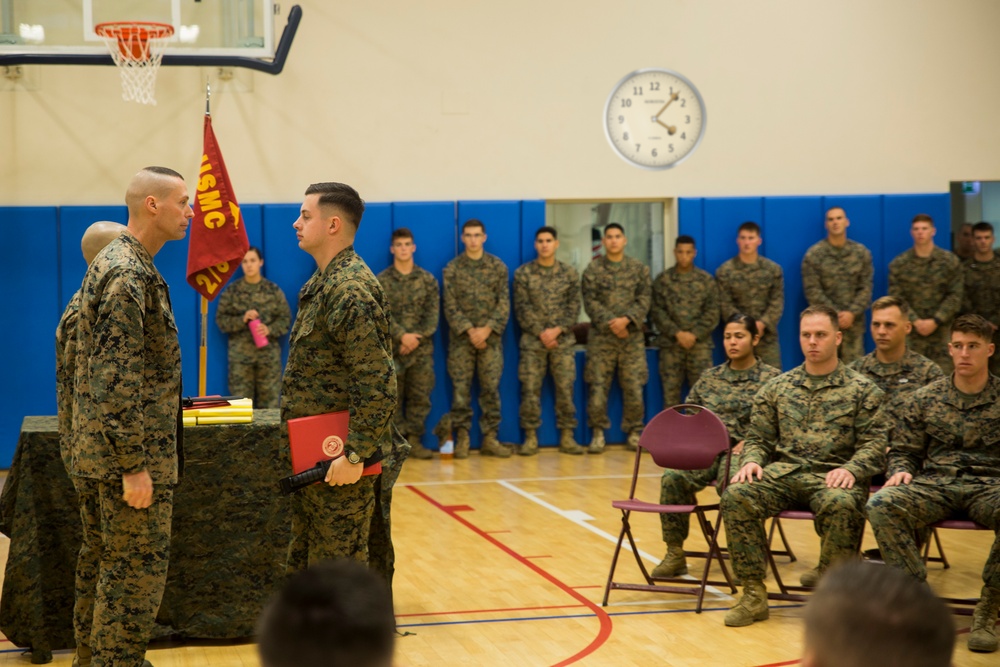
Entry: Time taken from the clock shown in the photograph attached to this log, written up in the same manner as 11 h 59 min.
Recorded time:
4 h 07 min
